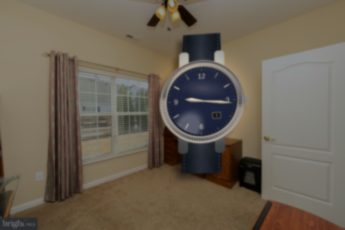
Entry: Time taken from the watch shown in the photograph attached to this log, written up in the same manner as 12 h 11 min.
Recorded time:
9 h 16 min
